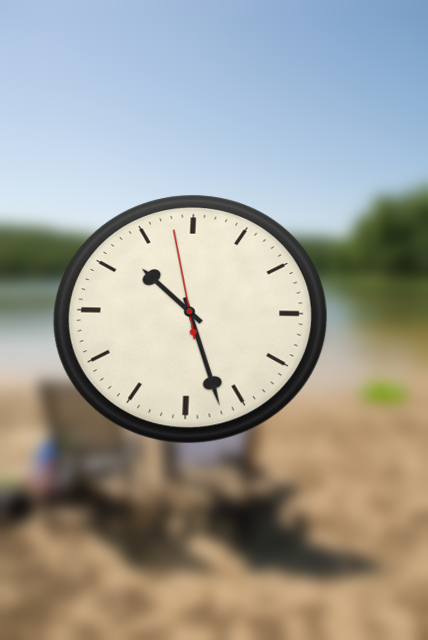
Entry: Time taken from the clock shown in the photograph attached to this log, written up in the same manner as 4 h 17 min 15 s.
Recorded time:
10 h 26 min 58 s
